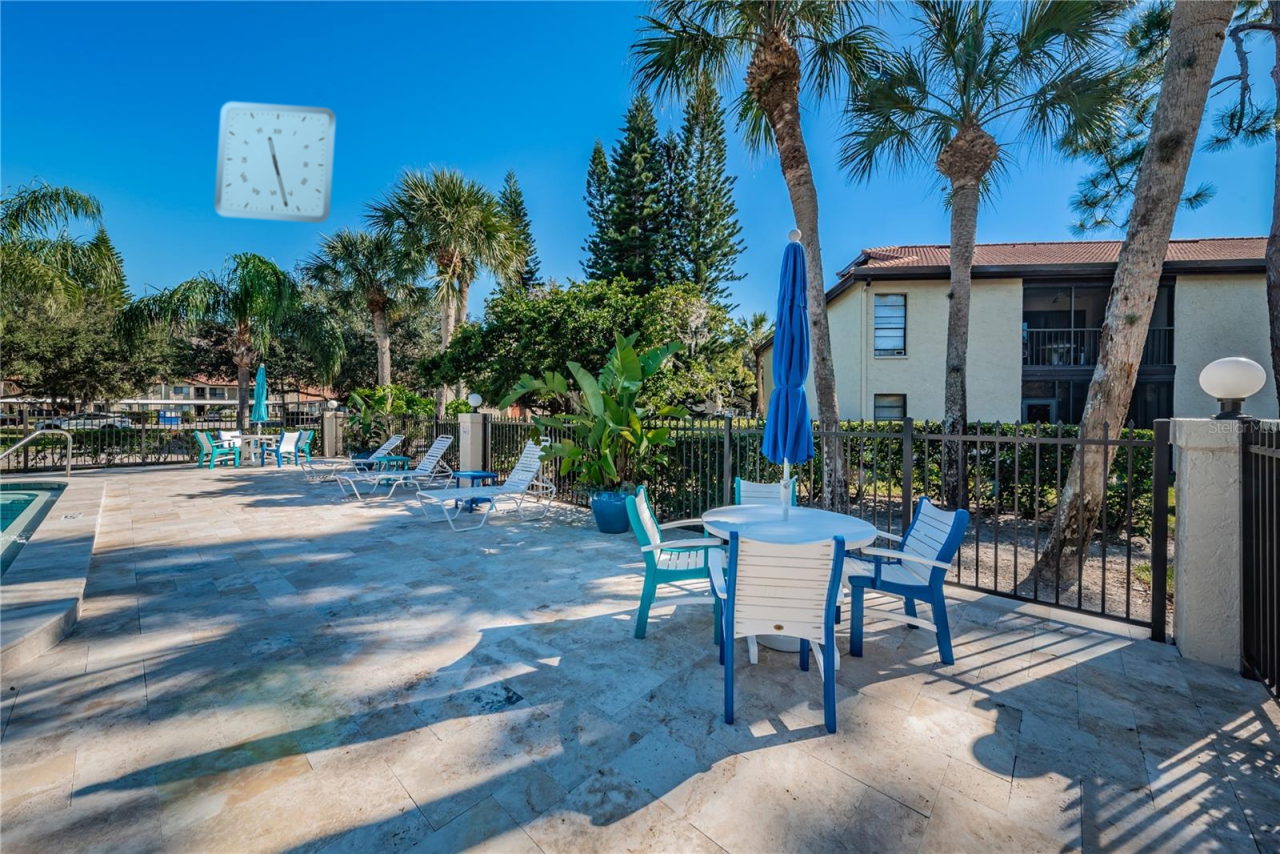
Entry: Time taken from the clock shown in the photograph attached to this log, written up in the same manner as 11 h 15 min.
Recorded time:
11 h 27 min
